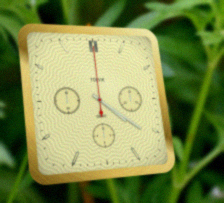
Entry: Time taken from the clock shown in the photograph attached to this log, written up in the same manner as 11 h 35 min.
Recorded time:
4 h 21 min
